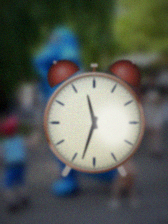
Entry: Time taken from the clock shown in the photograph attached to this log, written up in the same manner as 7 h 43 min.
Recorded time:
11 h 33 min
